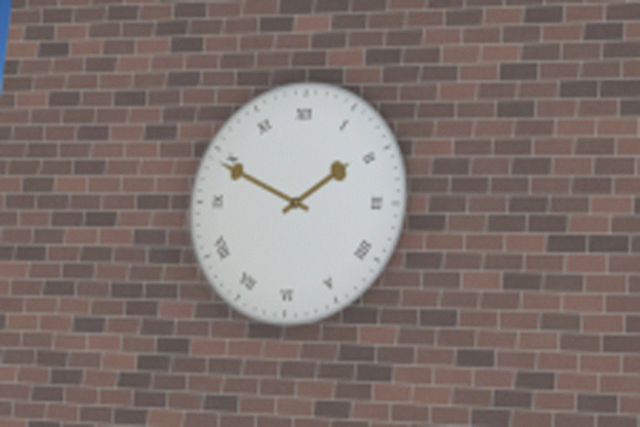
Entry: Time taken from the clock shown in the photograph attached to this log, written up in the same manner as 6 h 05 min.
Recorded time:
1 h 49 min
